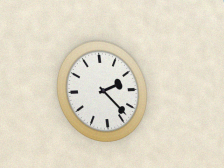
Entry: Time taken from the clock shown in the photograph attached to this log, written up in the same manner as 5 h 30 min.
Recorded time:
2 h 23 min
